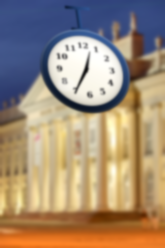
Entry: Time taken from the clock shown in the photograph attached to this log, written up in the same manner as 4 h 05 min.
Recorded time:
12 h 35 min
